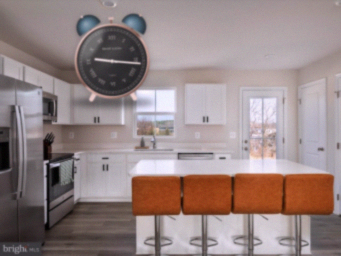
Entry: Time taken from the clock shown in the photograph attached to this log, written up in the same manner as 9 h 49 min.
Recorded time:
9 h 16 min
